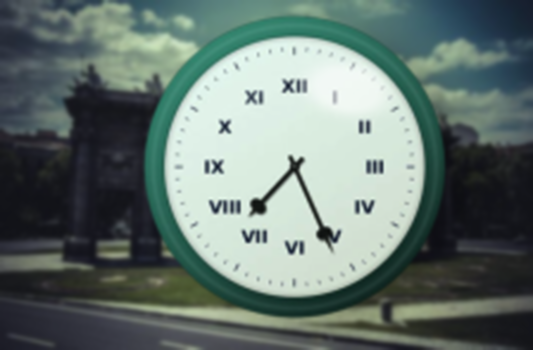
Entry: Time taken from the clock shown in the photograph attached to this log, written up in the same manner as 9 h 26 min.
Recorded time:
7 h 26 min
